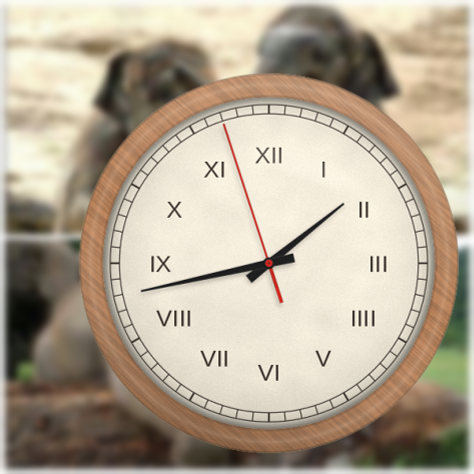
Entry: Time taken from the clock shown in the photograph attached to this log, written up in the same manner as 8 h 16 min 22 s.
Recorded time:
1 h 42 min 57 s
